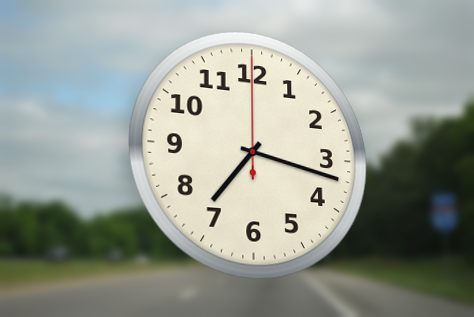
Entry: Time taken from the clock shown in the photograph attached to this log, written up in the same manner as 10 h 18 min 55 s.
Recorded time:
7 h 17 min 00 s
